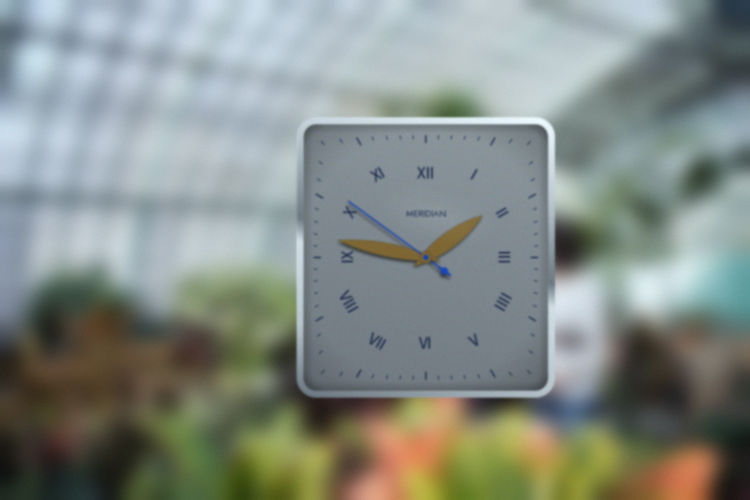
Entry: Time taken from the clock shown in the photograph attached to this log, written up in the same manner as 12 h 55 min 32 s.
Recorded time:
1 h 46 min 51 s
